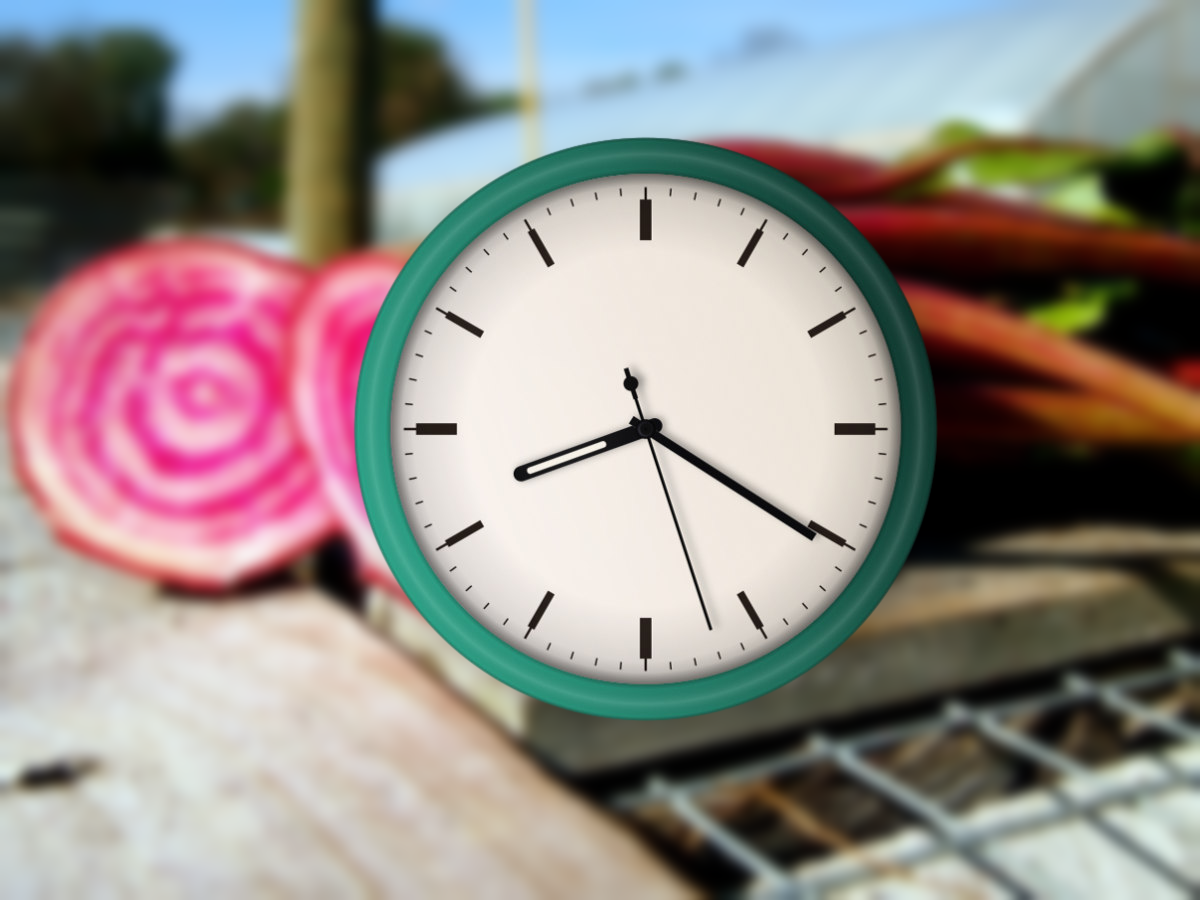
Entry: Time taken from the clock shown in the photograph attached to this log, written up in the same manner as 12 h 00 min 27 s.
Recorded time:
8 h 20 min 27 s
